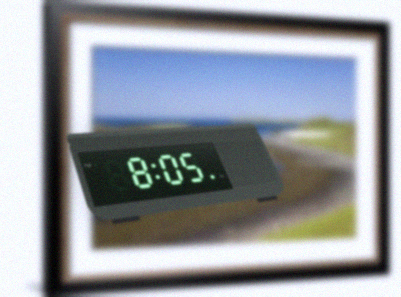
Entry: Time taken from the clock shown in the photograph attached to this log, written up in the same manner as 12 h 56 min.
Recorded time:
8 h 05 min
